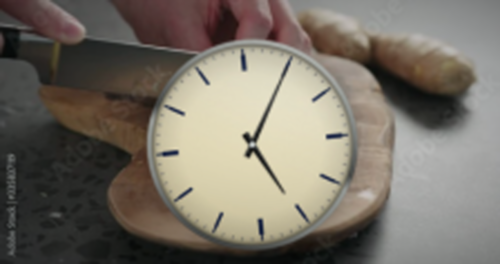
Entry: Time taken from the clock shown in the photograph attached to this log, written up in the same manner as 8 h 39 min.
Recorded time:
5 h 05 min
